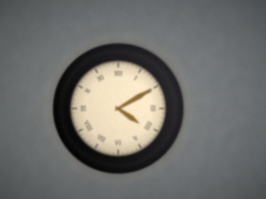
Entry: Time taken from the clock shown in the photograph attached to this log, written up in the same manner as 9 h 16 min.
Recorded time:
4 h 10 min
